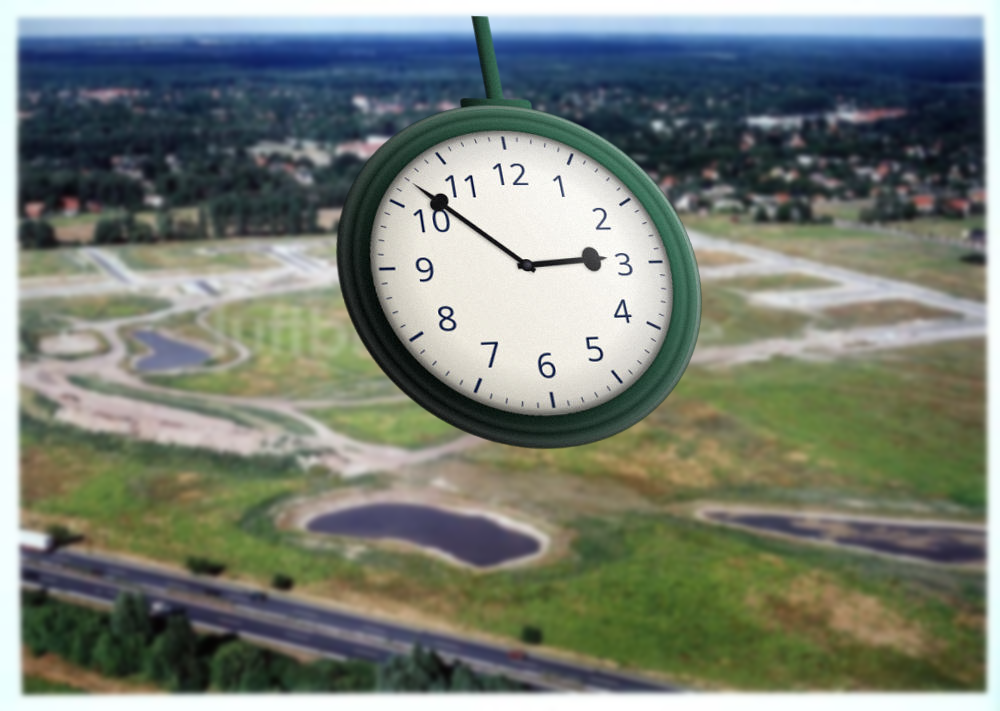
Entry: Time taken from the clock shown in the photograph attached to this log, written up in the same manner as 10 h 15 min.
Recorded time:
2 h 52 min
